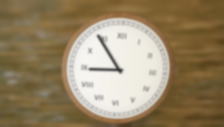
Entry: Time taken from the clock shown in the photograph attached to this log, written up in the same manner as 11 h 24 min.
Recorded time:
8 h 54 min
